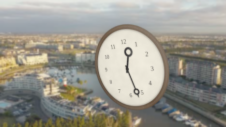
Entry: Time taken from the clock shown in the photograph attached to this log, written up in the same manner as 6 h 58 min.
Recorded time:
12 h 27 min
